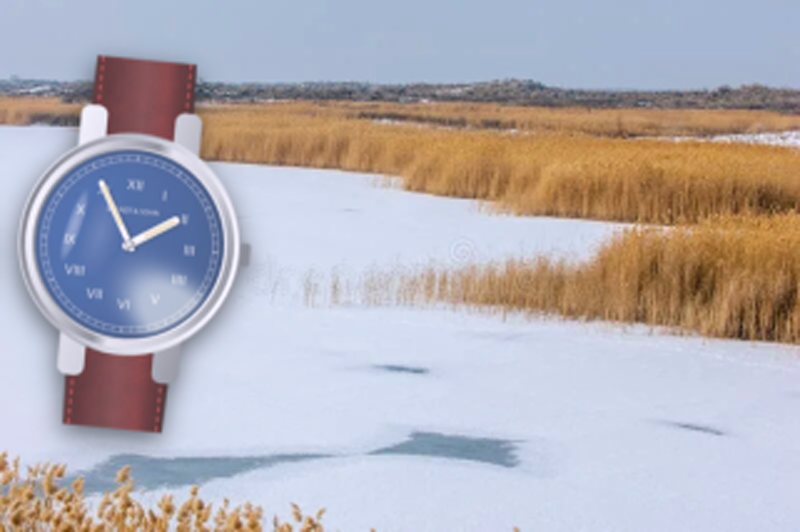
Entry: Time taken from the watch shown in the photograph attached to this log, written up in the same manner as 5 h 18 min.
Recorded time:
1 h 55 min
